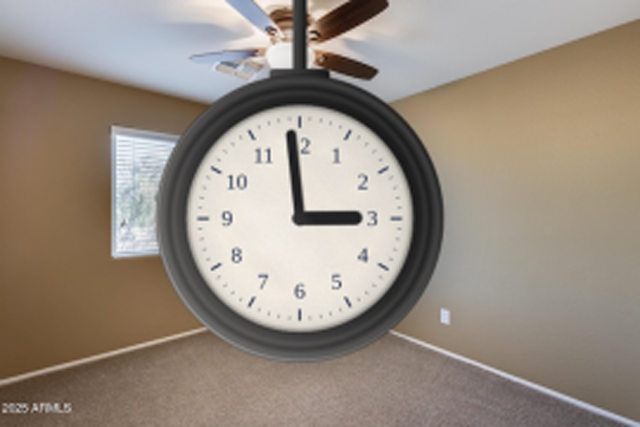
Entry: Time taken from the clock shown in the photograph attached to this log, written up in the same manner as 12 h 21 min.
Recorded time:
2 h 59 min
